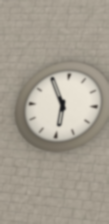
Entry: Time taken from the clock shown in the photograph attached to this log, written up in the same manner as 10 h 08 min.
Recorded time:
5 h 55 min
